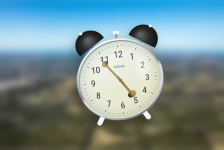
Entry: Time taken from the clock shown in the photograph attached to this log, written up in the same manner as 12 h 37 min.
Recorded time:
4 h 54 min
